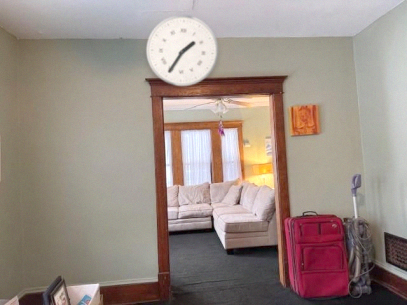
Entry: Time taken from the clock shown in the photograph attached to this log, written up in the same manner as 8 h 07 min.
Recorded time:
1 h 35 min
